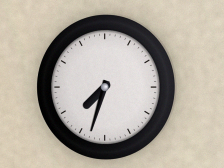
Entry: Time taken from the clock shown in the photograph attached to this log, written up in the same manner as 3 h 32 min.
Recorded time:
7 h 33 min
